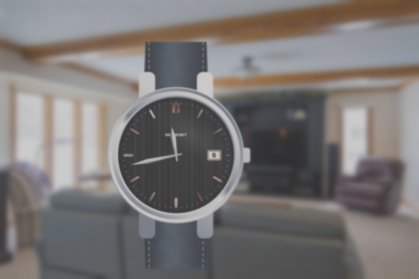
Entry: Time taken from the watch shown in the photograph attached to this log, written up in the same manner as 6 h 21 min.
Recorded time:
11 h 43 min
